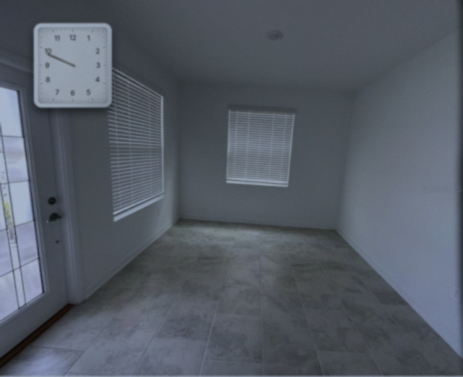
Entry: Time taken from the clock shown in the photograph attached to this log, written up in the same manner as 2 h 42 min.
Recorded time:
9 h 49 min
